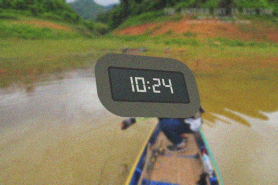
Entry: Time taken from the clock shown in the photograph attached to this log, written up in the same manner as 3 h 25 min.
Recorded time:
10 h 24 min
